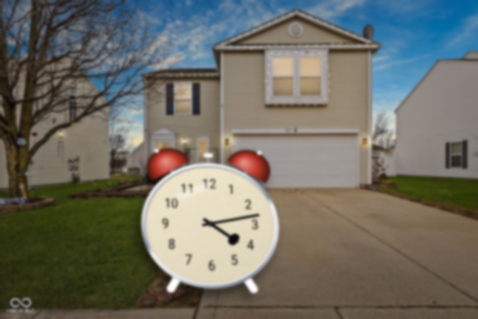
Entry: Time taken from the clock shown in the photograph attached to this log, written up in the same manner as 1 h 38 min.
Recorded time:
4 h 13 min
